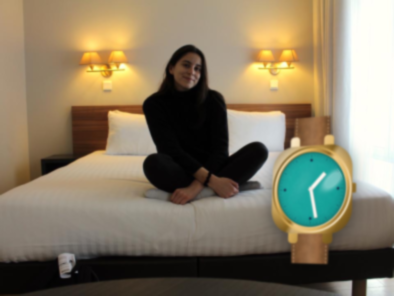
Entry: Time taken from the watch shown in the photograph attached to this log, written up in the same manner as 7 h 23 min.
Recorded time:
1 h 28 min
